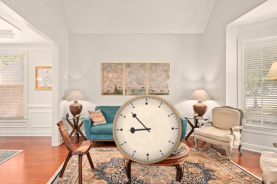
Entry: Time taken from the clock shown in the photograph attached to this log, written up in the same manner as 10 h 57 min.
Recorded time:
8 h 53 min
